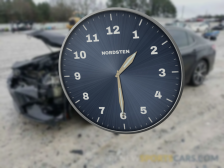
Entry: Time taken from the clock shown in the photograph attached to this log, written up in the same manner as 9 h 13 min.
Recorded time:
1 h 30 min
